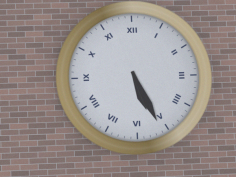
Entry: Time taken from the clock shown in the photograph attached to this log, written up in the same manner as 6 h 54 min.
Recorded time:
5 h 26 min
